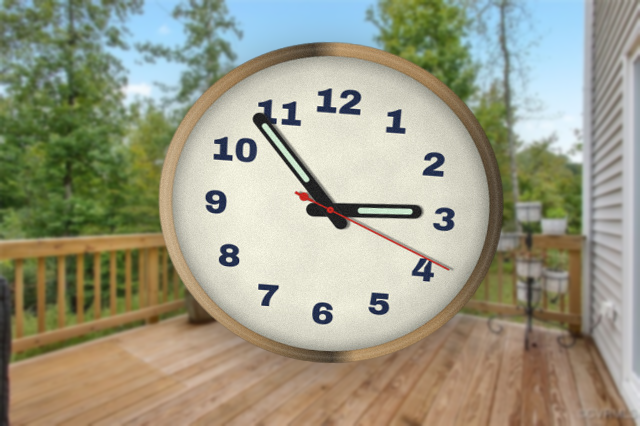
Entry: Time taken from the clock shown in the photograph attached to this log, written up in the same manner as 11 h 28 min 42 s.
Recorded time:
2 h 53 min 19 s
